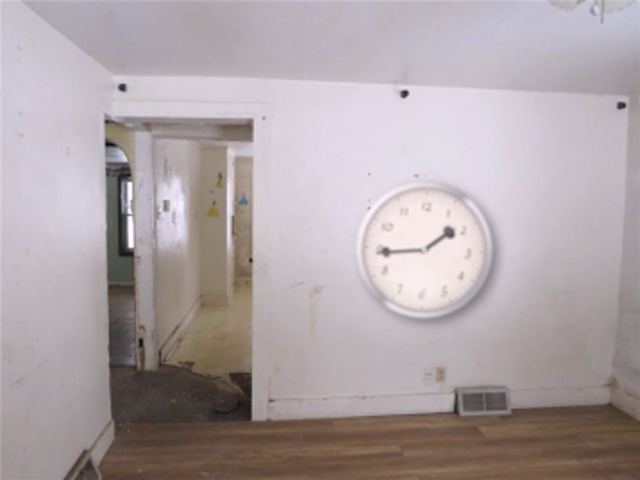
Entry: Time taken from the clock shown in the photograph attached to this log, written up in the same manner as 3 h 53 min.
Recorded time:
1 h 44 min
